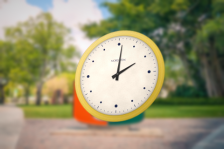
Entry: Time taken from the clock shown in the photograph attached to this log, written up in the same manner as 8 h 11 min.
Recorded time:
2 h 01 min
